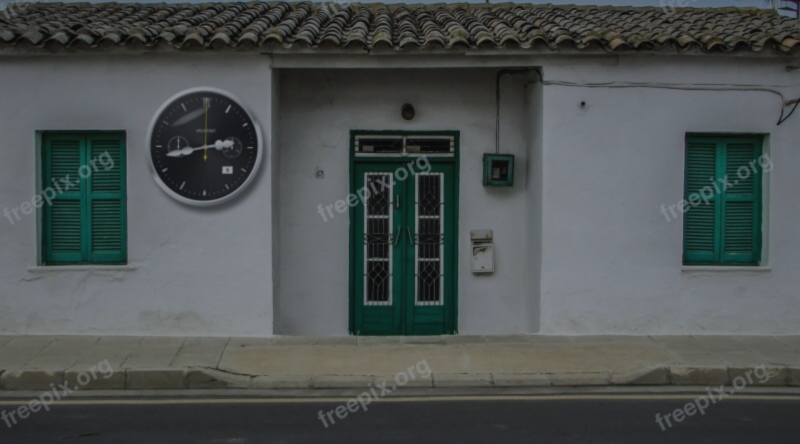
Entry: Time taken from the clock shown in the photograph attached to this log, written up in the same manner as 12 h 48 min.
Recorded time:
2 h 43 min
